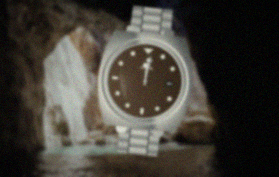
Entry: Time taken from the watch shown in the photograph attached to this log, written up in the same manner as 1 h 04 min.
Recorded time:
12 h 01 min
